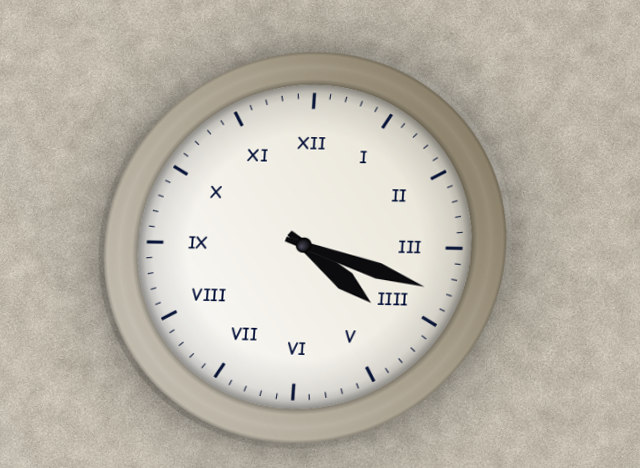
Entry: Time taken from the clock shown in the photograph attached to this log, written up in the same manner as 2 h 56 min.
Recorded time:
4 h 18 min
